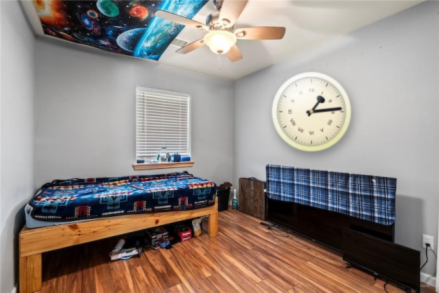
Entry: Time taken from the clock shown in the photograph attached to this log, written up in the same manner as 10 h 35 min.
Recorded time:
1 h 14 min
